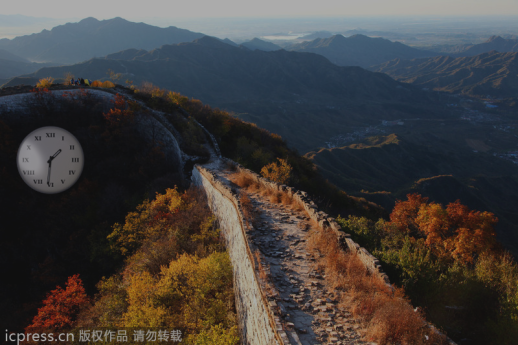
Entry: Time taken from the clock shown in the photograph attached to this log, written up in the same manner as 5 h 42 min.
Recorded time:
1 h 31 min
